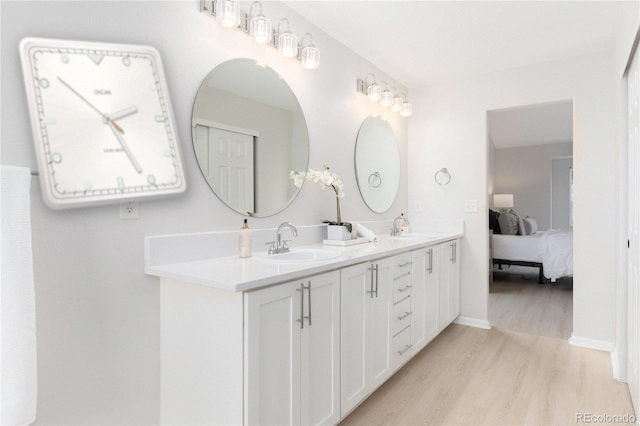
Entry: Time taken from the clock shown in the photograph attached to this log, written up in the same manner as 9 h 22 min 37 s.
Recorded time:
2 h 25 min 52 s
